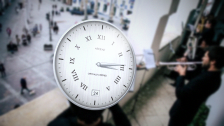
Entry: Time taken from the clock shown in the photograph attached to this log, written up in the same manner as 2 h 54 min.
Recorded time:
3 h 14 min
